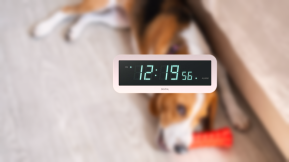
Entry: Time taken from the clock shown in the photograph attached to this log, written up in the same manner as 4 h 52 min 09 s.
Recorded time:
12 h 19 min 56 s
